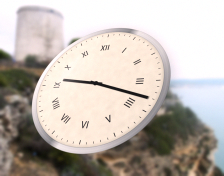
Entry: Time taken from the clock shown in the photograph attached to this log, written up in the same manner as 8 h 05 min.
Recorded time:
9 h 18 min
